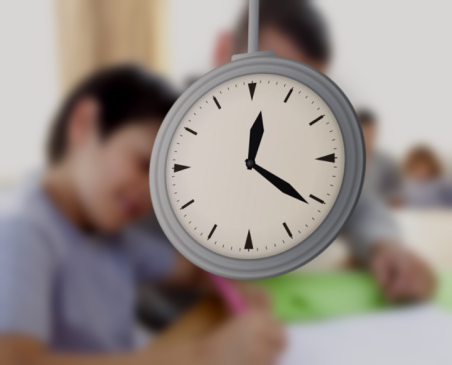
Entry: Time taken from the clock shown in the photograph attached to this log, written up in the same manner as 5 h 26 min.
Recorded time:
12 h 21 min
